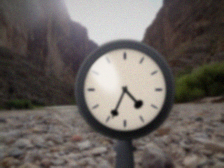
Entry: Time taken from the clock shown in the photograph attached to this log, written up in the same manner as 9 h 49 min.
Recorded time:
4 h 34 min
